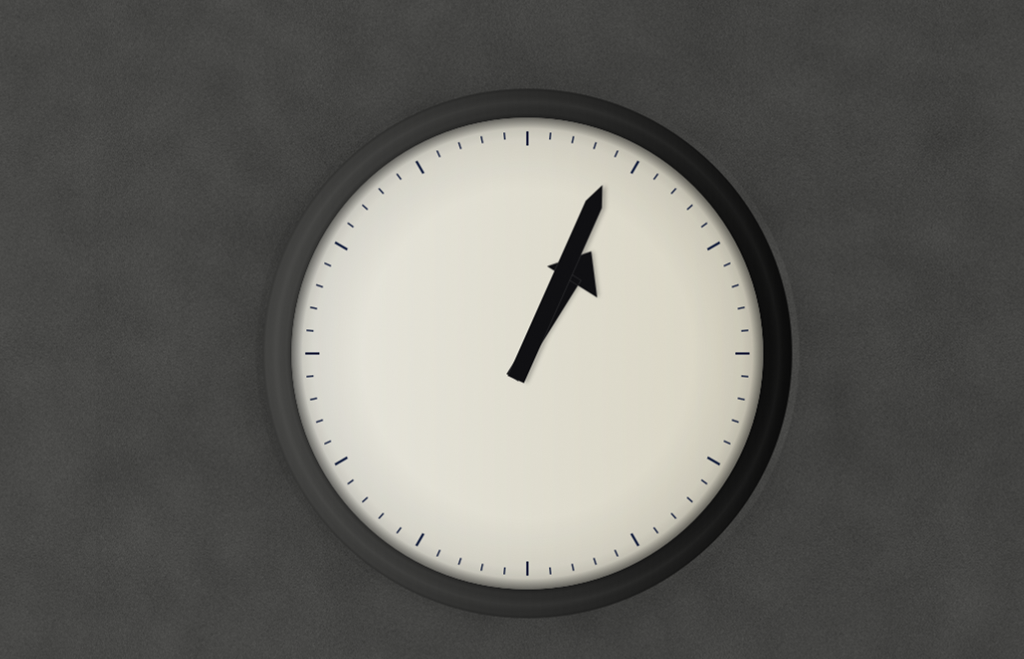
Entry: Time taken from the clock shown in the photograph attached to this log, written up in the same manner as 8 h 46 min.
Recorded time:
1 h 04 min
